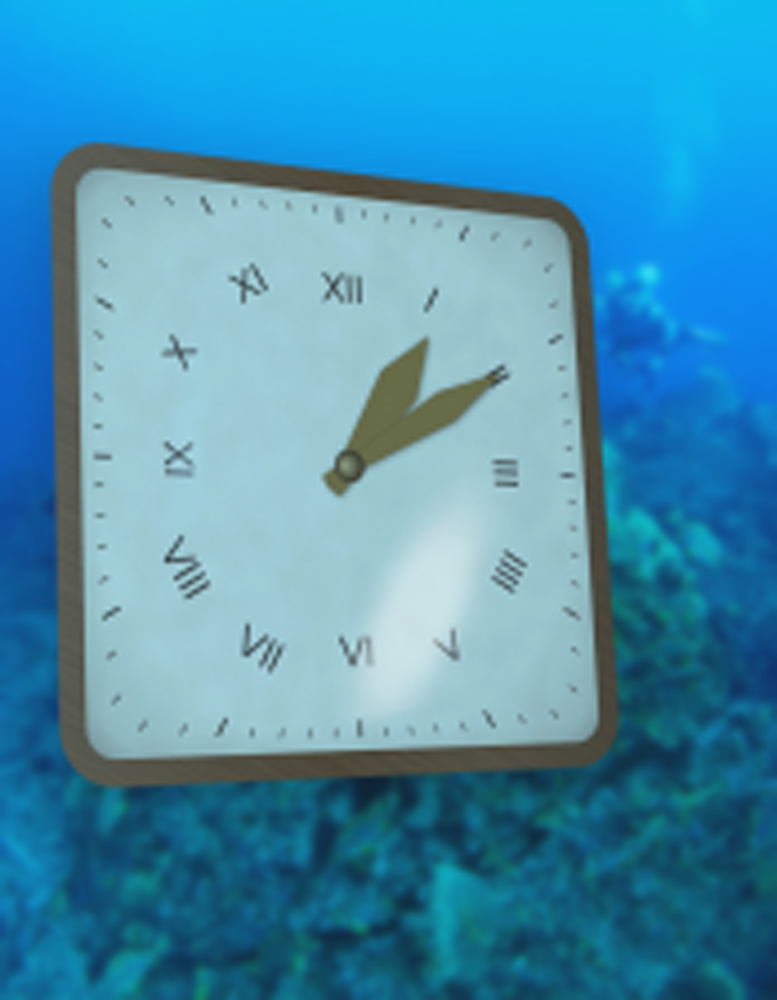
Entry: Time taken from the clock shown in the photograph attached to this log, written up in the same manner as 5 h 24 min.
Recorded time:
1 h 10 min
